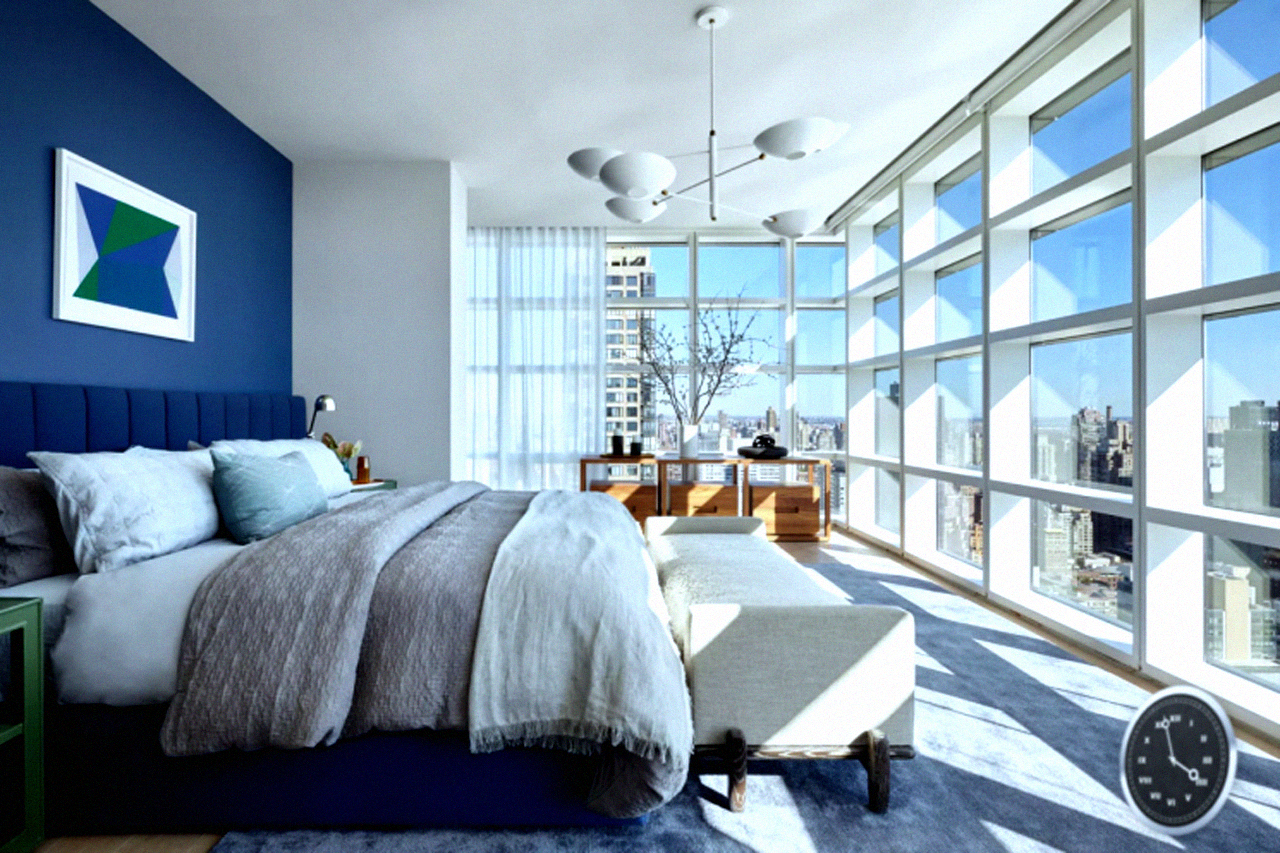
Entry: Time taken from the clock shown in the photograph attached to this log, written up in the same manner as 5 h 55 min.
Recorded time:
3 h 57 min
